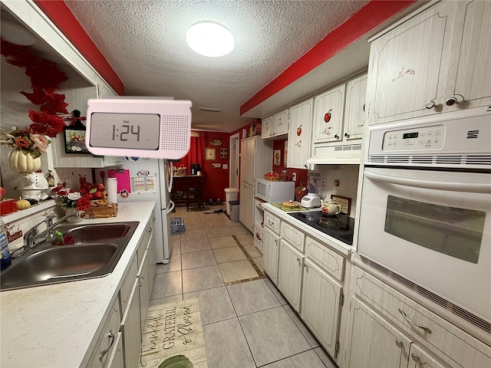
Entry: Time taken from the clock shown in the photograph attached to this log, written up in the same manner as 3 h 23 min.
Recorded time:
1 h 24 min
